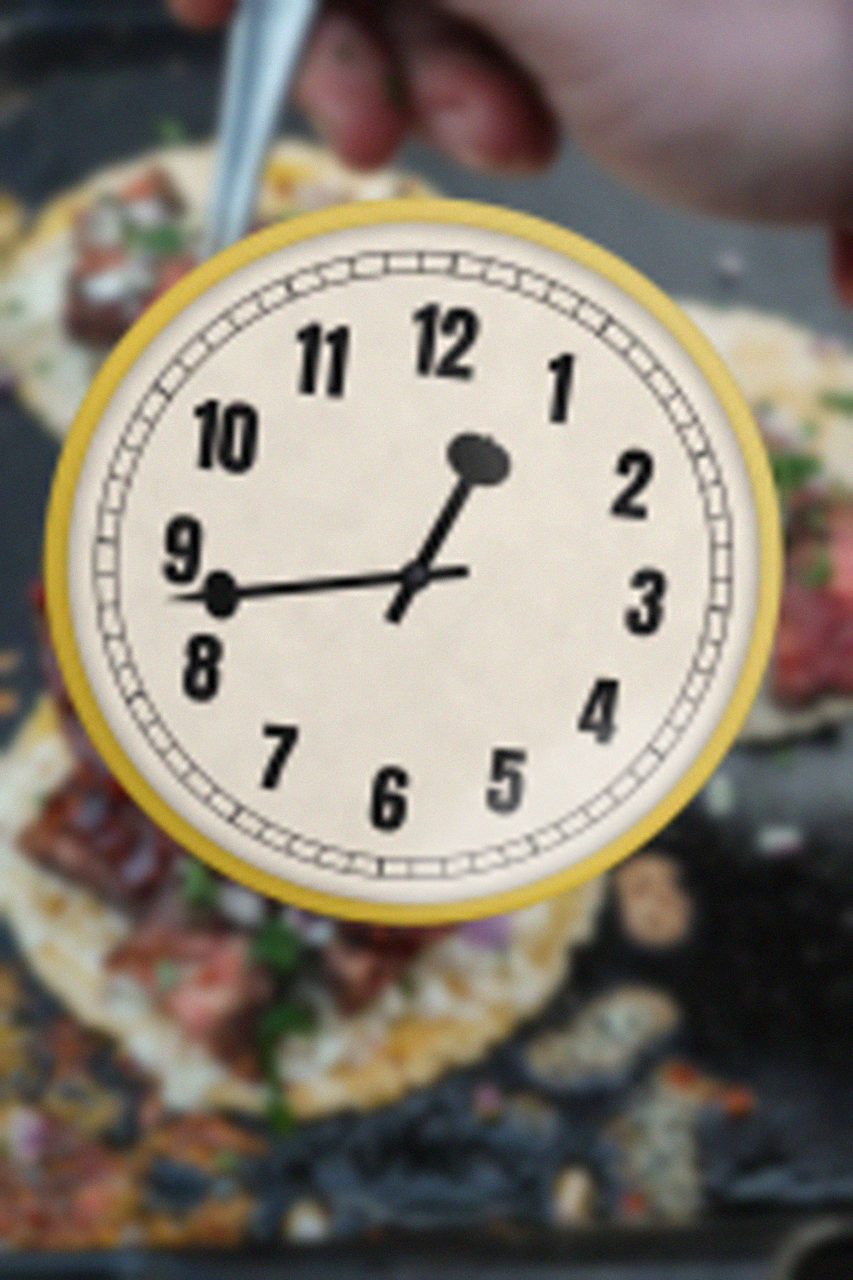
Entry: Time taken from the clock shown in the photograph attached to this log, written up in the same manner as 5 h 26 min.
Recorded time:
12 h 43 min
